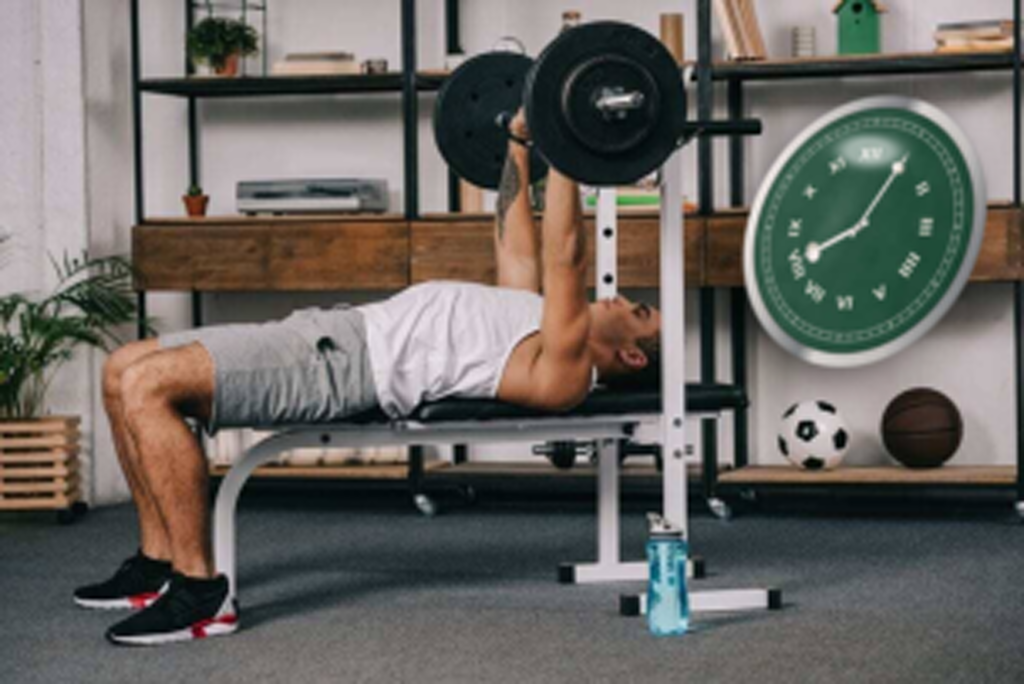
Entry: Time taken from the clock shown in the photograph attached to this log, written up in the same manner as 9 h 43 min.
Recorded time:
8 h 05 min
